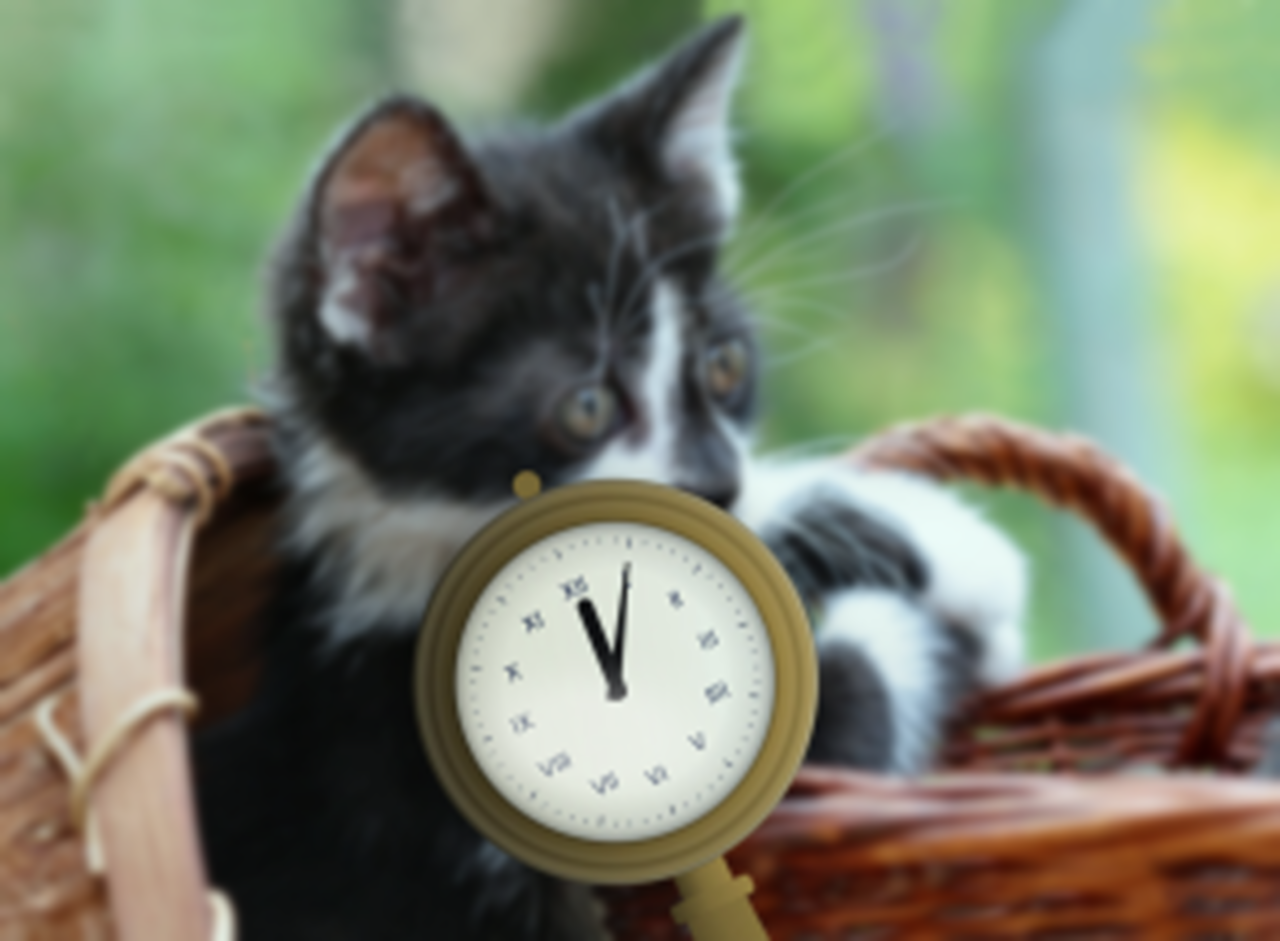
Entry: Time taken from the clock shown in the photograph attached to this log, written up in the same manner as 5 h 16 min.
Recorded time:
12 h 05 min
